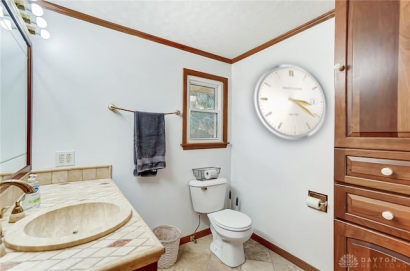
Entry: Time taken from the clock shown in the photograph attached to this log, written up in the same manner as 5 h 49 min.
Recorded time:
3 h 21 min
